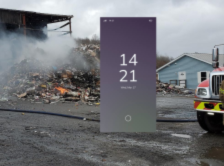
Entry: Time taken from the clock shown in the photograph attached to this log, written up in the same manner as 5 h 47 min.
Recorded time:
14 h 21 min
